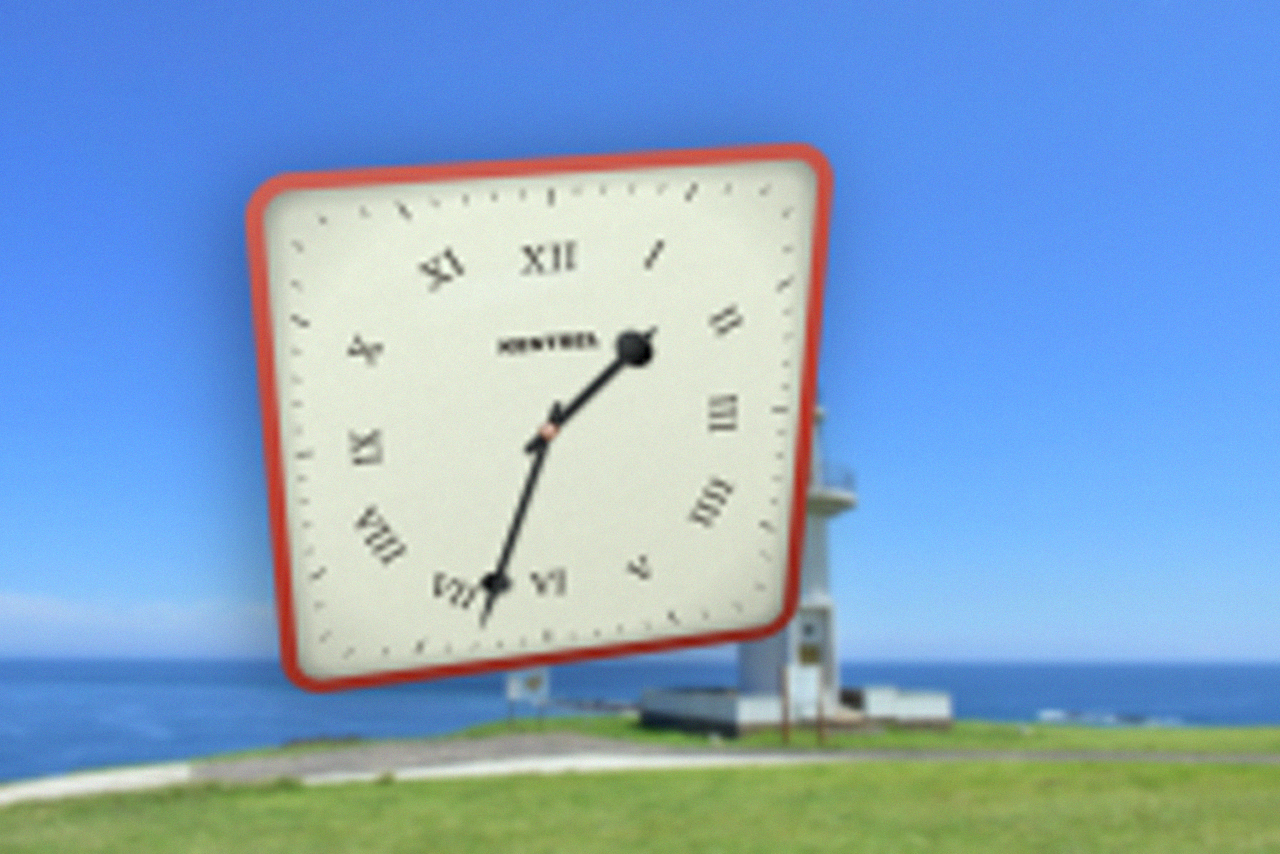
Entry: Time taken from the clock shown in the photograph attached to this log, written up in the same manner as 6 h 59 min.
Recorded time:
1 h 33 min
